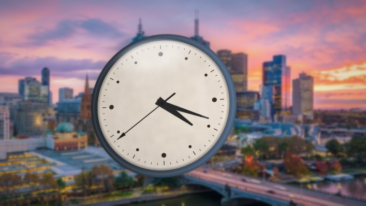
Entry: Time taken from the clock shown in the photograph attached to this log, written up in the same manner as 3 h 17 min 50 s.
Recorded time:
4 h 18 min 39 s
